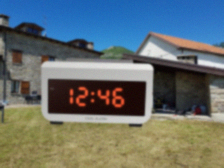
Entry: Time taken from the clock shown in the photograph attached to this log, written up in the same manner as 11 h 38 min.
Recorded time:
12 h 46 min
